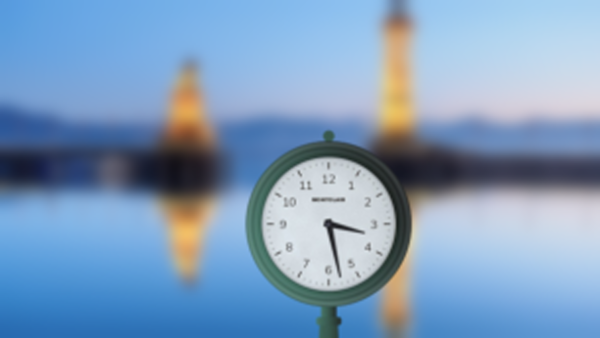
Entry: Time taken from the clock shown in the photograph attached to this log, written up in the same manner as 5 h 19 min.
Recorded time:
3 h 28 min
